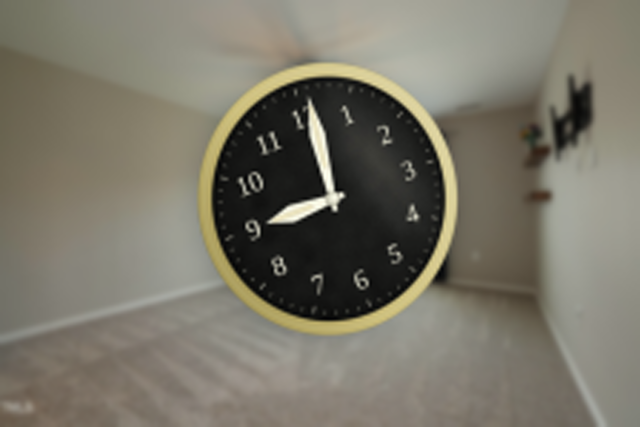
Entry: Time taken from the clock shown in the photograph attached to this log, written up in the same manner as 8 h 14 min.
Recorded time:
9 h 01 min
